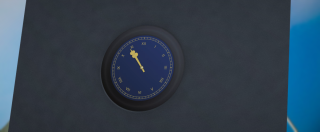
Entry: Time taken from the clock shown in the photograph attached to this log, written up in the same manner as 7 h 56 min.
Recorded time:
10 h 54 min
